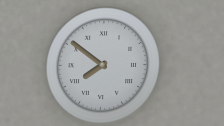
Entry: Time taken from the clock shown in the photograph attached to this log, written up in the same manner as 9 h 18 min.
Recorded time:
7 h 51 min
